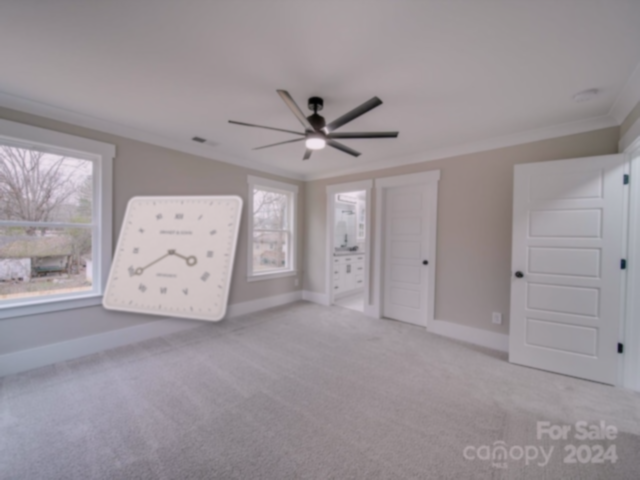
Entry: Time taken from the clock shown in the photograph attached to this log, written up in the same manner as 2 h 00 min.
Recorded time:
3 h 39 min
